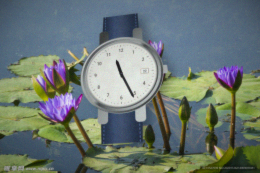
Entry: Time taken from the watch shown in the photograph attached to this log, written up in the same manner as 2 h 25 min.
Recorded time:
11 h 26 min
